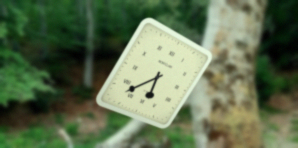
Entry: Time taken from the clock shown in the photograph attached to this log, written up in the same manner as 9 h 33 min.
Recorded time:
5 h 37 min
